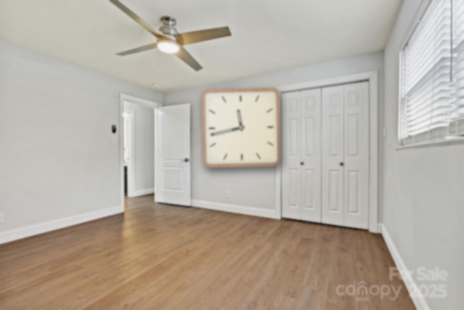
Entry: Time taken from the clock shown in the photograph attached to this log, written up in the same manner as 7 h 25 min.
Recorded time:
11 h 43 min
